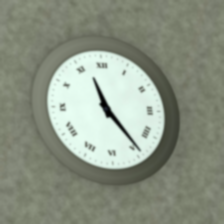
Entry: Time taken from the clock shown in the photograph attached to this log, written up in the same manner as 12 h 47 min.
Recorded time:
11 h 24 min
